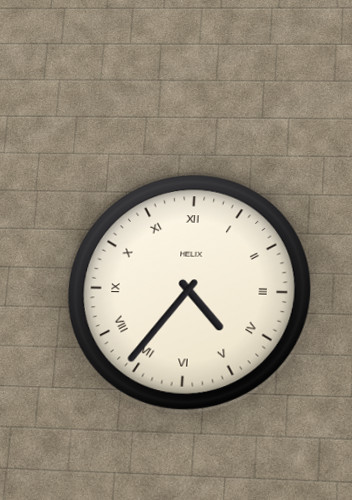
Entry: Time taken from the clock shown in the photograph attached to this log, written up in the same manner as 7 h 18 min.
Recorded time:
4 h 36 min
